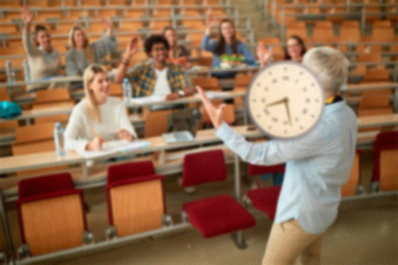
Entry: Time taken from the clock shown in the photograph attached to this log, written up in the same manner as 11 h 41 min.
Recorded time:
8 h 28 min
